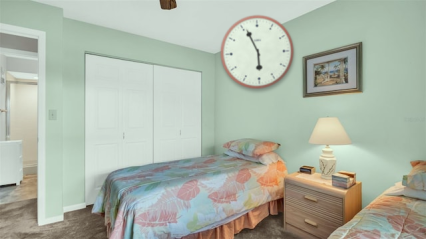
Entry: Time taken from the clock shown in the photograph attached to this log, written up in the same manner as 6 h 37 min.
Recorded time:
5 h 56 min
